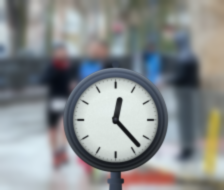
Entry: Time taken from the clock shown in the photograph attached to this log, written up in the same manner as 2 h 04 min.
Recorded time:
12 h 23 min
